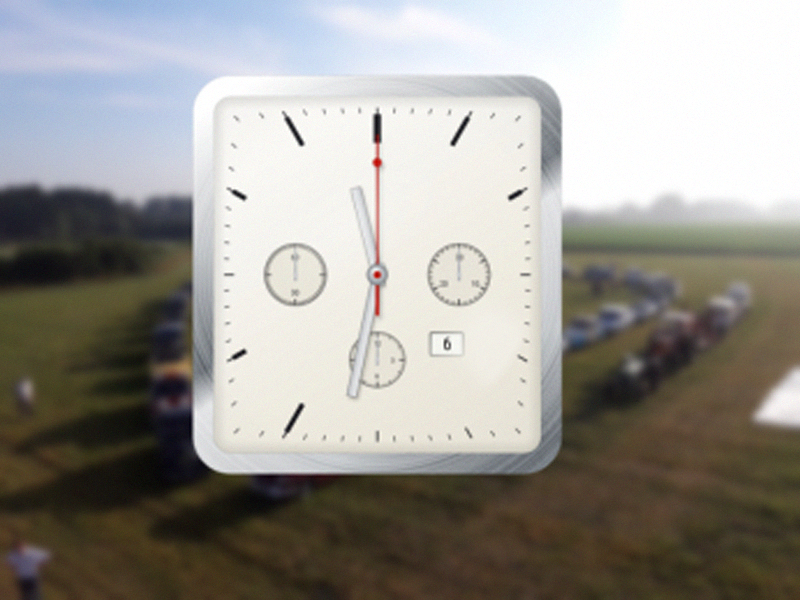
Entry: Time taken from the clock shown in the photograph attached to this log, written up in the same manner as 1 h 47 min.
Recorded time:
11 h 32 min
